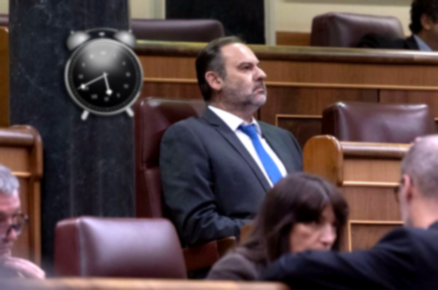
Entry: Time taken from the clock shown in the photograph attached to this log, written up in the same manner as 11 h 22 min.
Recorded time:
5 h 41 min
